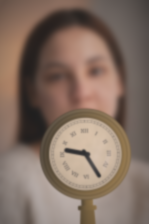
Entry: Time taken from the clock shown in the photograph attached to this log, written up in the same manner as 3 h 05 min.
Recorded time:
9 h 25 min
